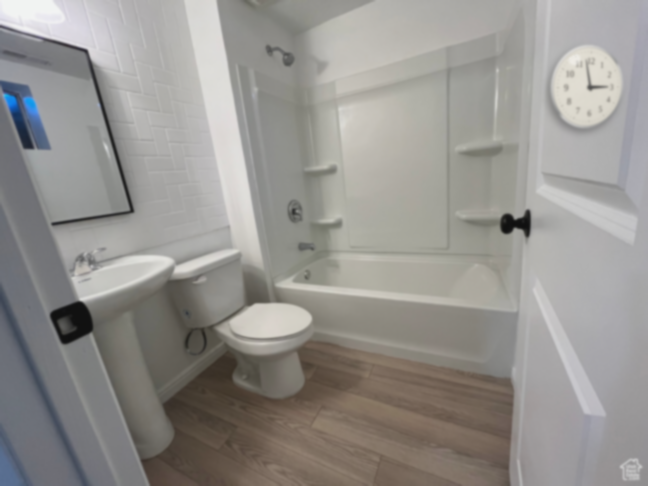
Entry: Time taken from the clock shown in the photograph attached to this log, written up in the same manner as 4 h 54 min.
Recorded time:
2 h 58 min
